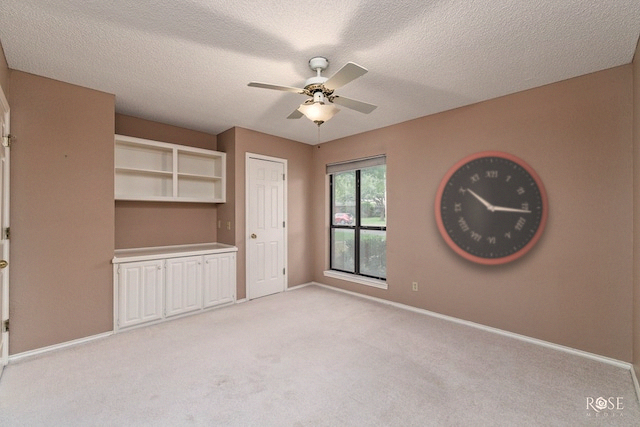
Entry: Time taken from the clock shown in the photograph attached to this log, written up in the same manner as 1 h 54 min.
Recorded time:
10 h 16 min
